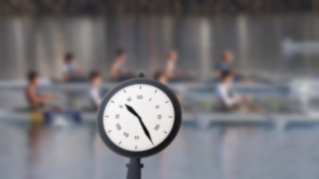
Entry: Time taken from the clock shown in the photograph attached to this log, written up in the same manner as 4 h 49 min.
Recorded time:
10 h 25 min
